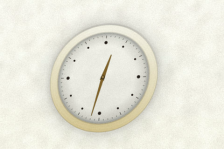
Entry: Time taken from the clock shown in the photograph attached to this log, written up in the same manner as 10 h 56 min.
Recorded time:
12 h 32 min
